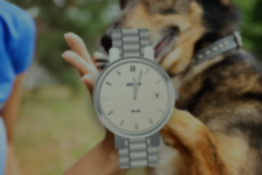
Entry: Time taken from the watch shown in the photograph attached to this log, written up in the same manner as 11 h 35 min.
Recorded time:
12 h 03 min
